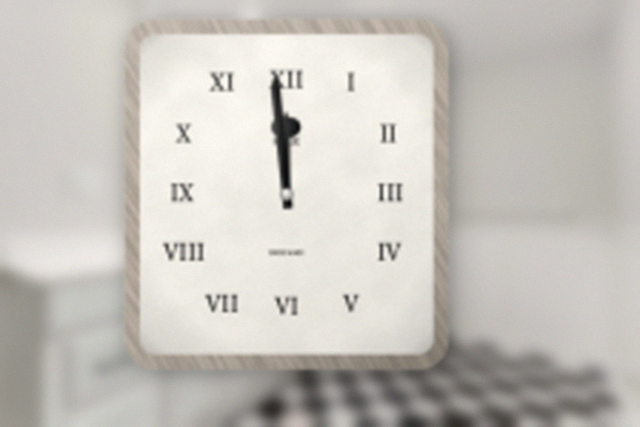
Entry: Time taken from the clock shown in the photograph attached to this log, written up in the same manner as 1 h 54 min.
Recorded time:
11 h 59 min
